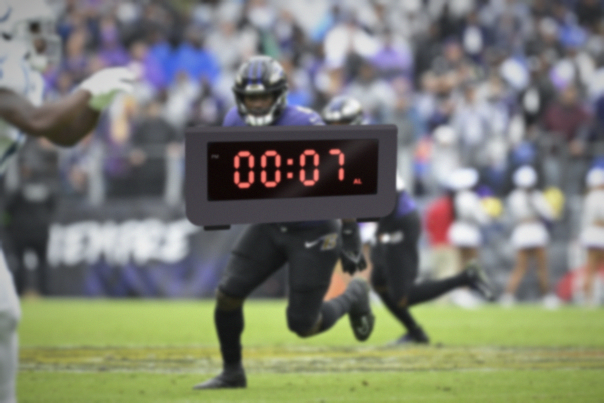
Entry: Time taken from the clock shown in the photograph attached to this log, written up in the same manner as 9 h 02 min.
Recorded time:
0 h 07 min
